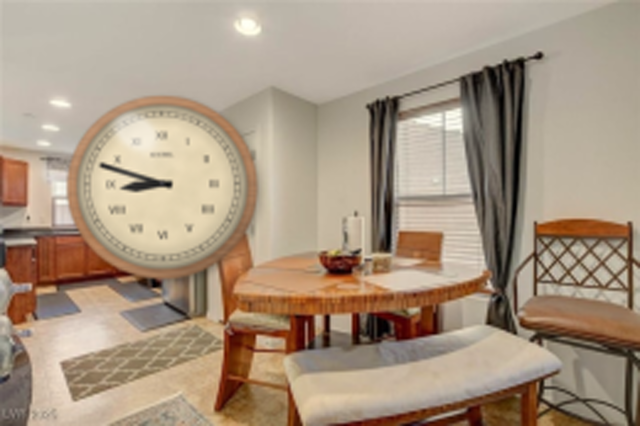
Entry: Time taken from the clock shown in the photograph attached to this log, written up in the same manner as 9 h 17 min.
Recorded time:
8 h 48 min
